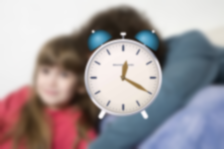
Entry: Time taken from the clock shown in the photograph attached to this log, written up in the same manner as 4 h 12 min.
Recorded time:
12 h 20 min
